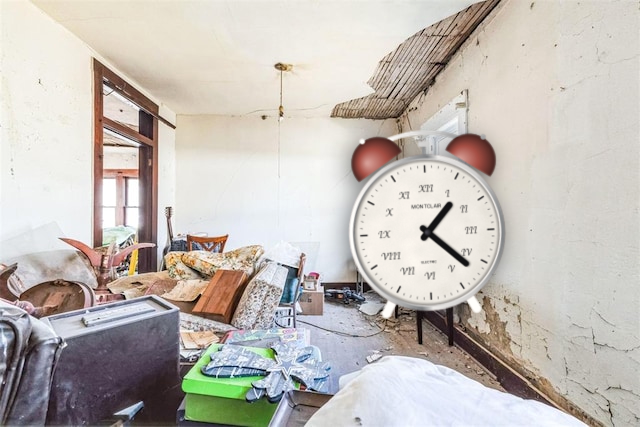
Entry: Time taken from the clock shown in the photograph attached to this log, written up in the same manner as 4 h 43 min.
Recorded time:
1 h 22 min
